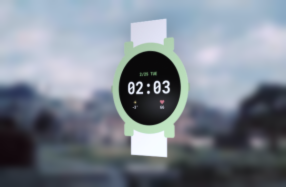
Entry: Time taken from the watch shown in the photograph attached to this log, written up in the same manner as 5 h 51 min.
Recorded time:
2 h 03 min
